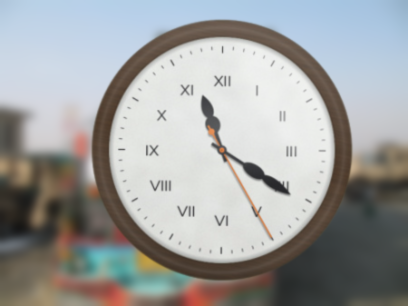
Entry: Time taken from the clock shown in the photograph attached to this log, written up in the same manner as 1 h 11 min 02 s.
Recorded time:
11 h 20 min 25 s
